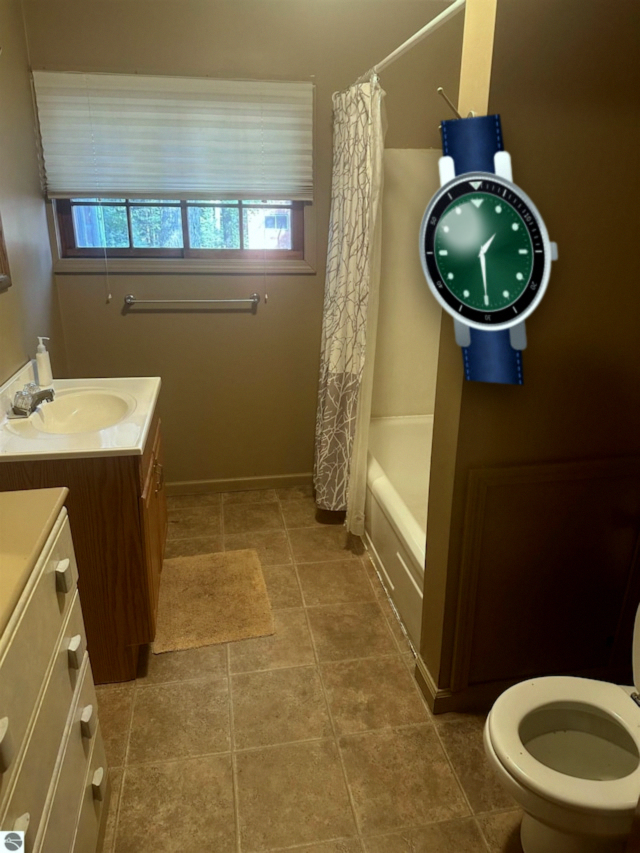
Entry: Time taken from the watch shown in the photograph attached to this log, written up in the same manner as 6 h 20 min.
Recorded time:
1 h 30 min
